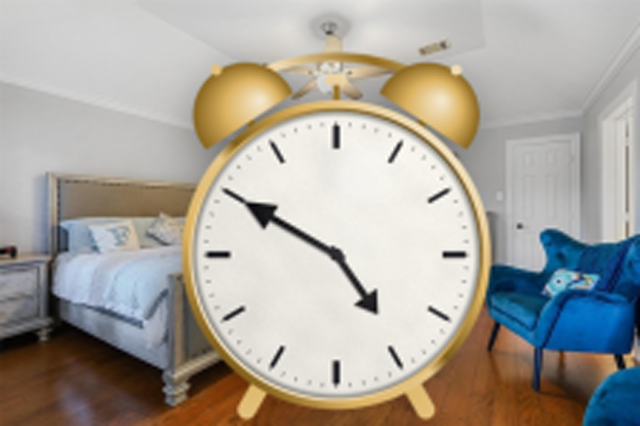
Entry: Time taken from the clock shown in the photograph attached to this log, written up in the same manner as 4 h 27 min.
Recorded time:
4 h 50 min
